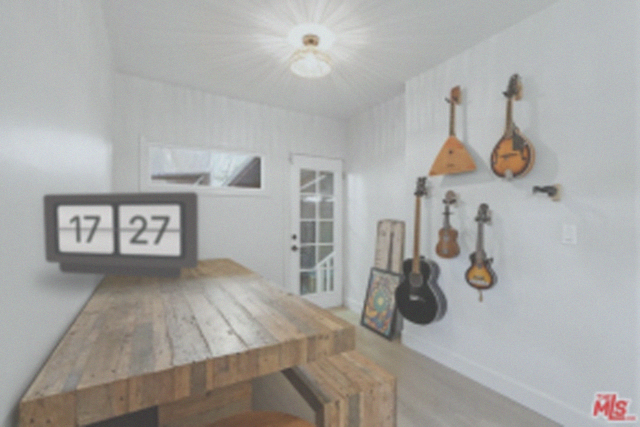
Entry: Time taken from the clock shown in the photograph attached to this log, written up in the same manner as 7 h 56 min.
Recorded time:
17 h 27 min
